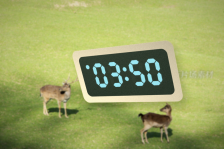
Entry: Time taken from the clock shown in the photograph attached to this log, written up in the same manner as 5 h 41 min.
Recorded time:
3 h 50 min
